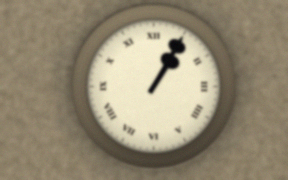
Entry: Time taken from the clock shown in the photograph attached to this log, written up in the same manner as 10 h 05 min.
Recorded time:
1 h 05 min
